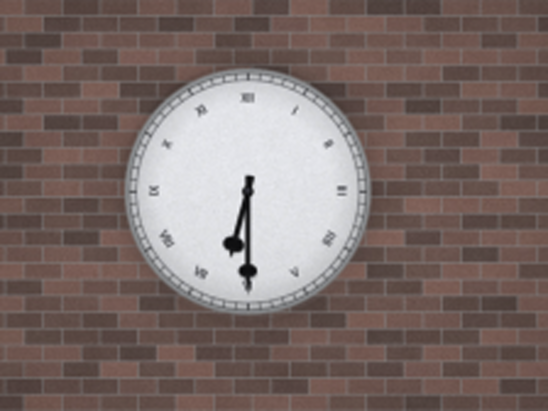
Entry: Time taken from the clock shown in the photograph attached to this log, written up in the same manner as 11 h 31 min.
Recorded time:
6 h 30 min
